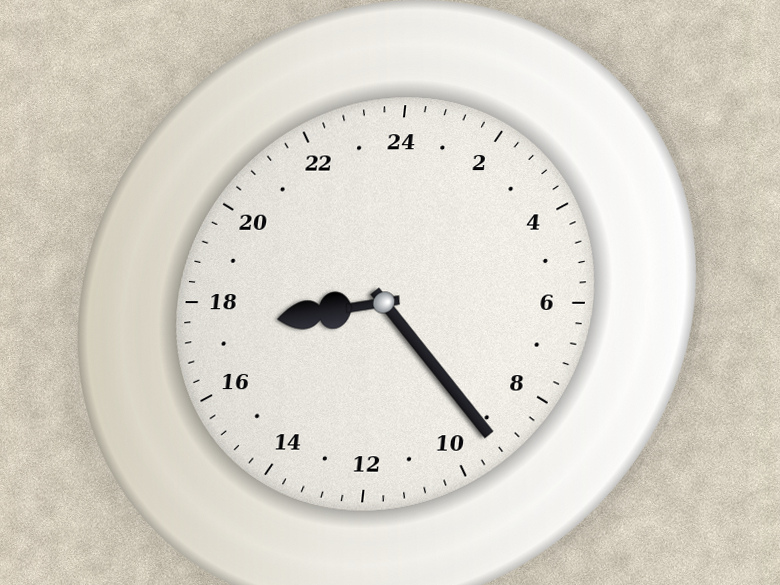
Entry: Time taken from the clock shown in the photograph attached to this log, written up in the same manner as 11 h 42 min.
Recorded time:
17 h 23 min
